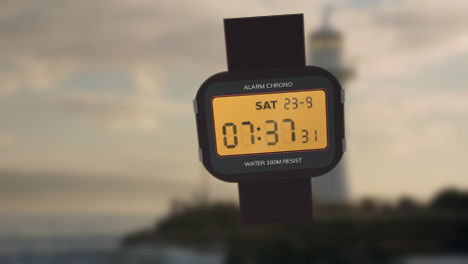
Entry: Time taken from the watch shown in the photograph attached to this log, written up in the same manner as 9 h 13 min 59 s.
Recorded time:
7 h 37 min 31 s
